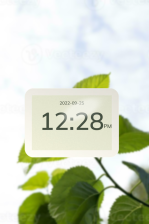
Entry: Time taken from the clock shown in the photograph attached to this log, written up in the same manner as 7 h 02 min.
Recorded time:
12 h 28 min
